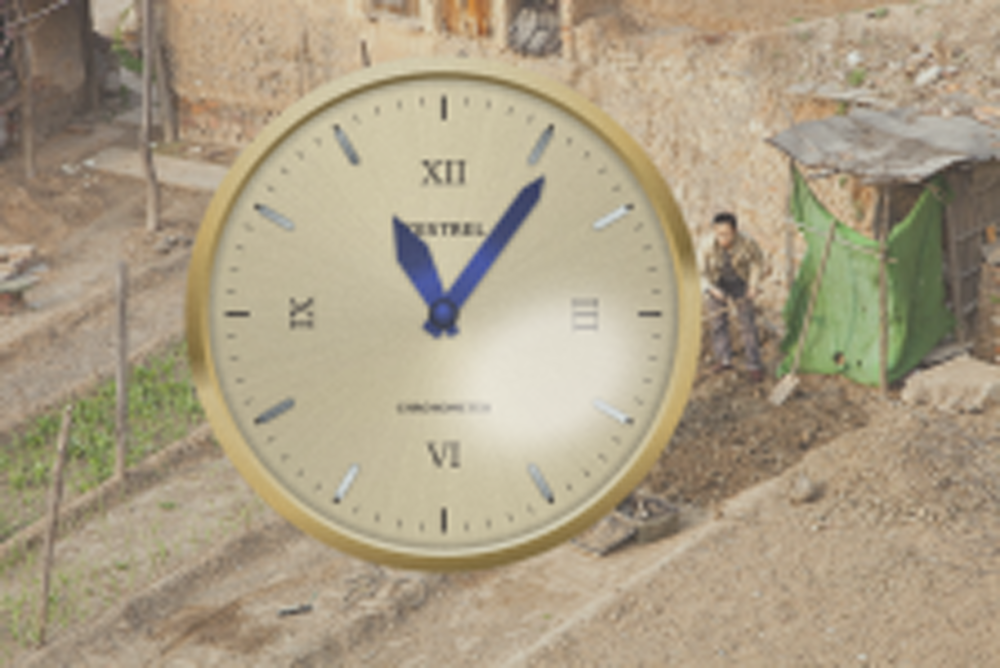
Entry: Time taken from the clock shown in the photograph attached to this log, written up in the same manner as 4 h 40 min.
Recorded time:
11 h 06 min
